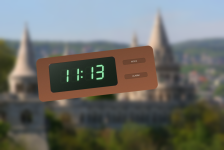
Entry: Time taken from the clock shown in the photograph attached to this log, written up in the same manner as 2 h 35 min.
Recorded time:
11 h 13 min
